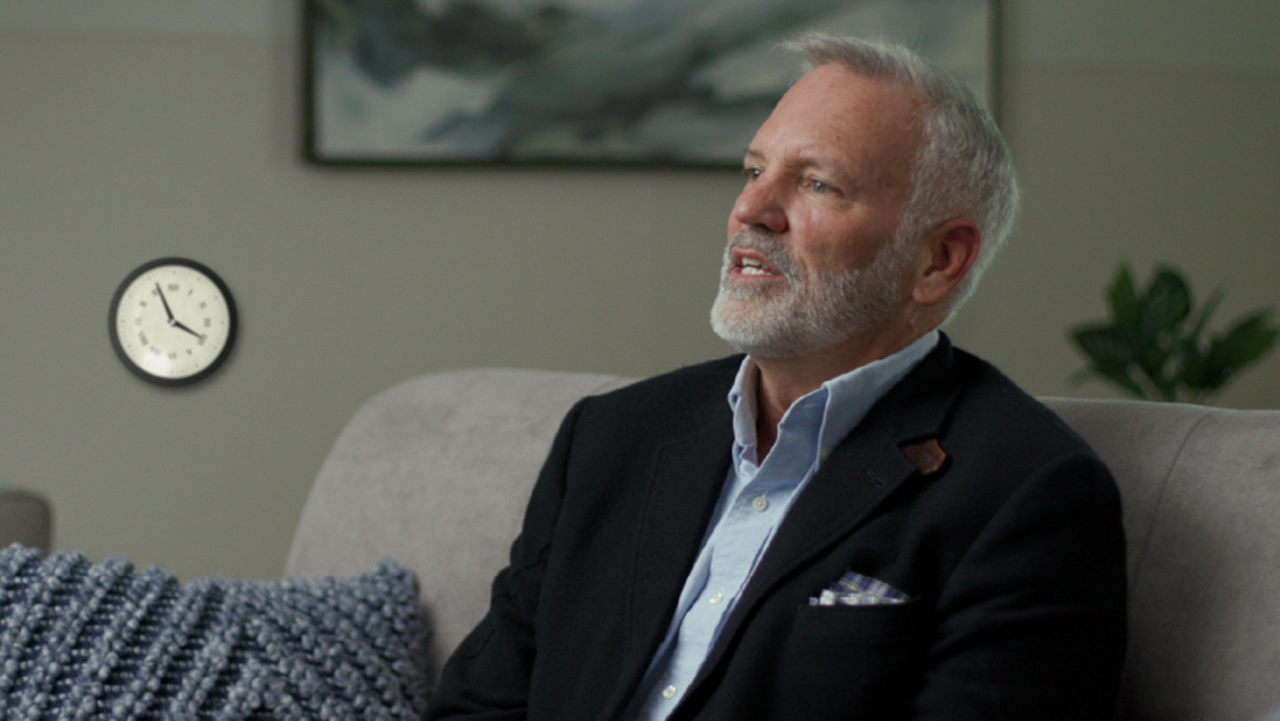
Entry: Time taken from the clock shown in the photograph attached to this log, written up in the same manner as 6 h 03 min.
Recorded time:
3 h 56 min
